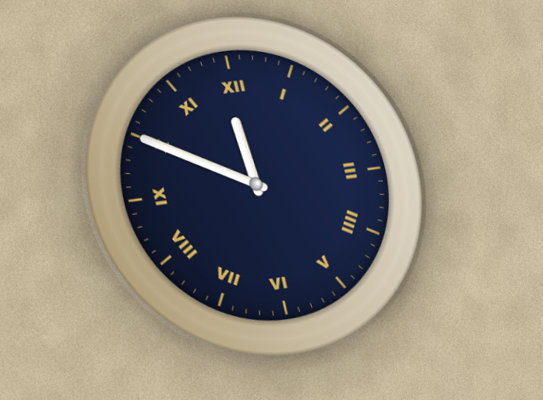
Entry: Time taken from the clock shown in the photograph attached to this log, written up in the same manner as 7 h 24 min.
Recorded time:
11 h 50 min
